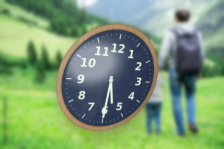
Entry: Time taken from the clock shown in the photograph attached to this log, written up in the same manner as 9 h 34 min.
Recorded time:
5 h 30 min
